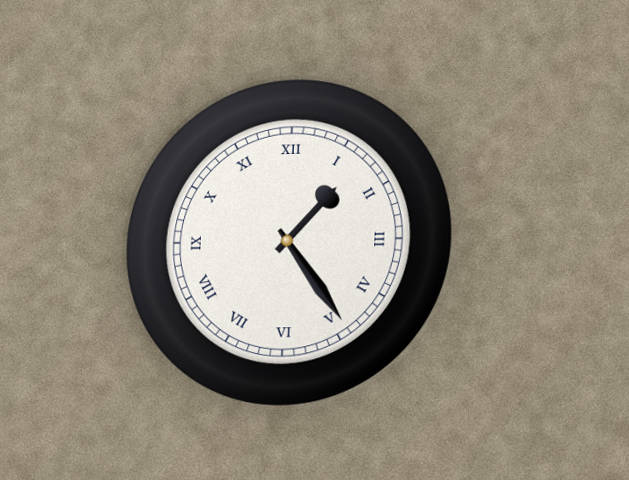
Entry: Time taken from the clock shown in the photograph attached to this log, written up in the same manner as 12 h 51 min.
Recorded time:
1 h 24 min
